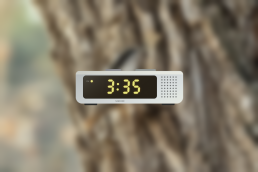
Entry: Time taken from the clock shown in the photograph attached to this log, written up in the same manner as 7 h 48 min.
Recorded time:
3 h 35 min
